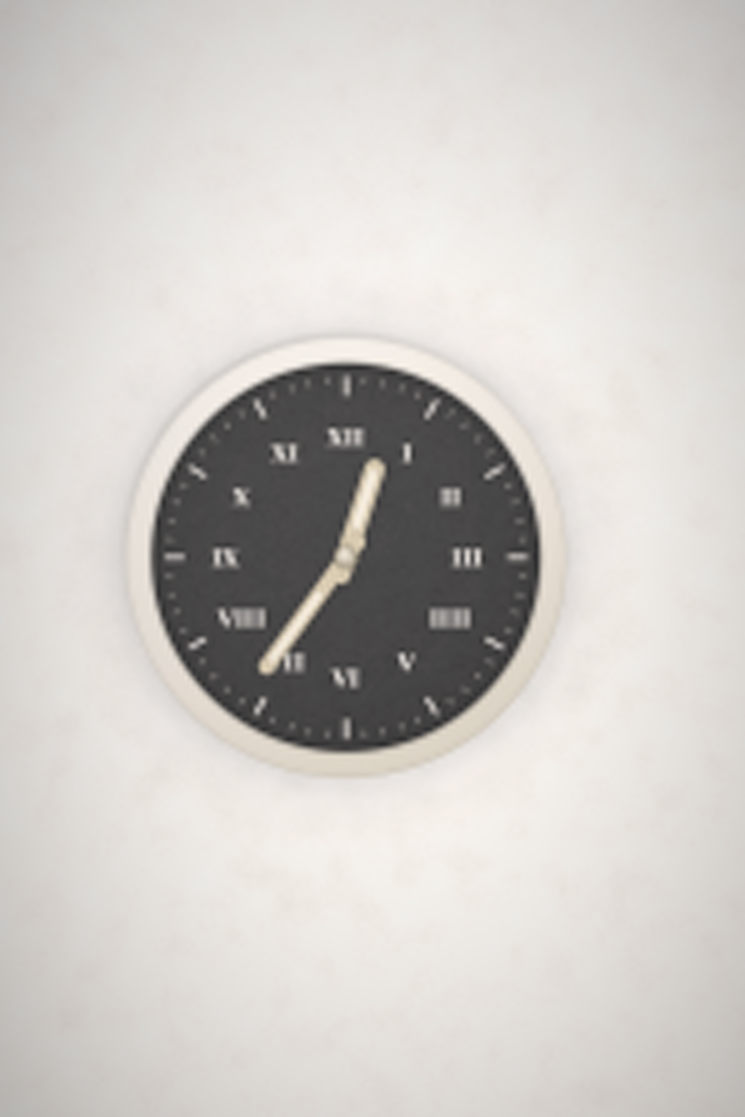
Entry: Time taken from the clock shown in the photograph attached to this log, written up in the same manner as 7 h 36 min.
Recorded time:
12 h 36 min
